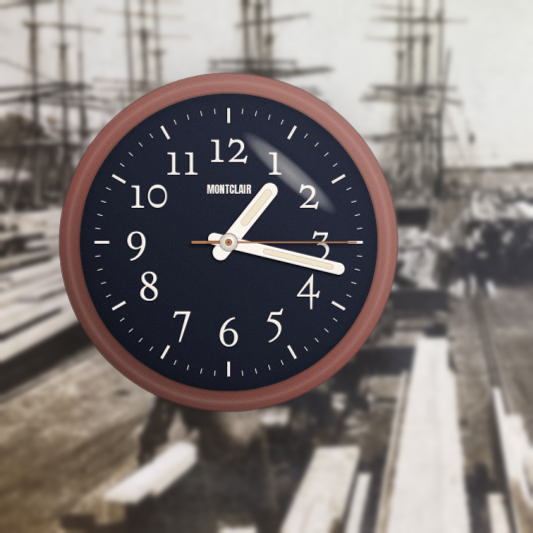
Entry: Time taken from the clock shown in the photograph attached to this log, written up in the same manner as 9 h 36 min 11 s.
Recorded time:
1 h 17 min 15 s
